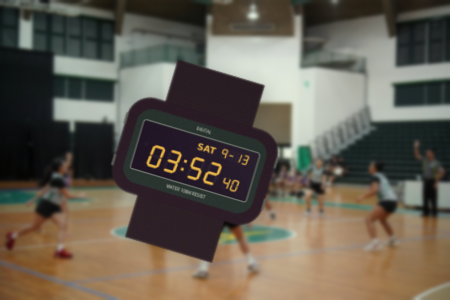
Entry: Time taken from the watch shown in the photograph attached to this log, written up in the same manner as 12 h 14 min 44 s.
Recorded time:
3 h 52 min 40 s
